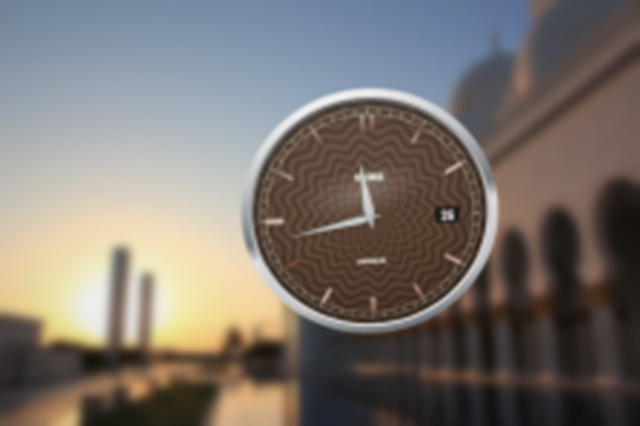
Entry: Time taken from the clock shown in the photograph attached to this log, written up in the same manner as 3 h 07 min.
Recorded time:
11 h 43 min
